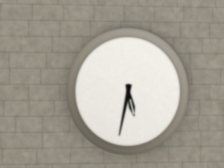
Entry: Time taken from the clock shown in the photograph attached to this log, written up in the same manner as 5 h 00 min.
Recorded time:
5 h 32 min
